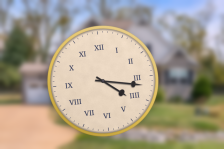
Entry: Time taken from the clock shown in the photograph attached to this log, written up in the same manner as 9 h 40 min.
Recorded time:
4 h 17 min
